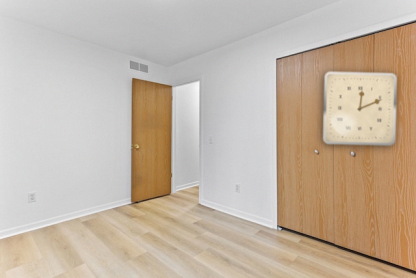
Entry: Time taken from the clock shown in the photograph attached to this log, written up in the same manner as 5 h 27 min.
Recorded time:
12 h 11 min
